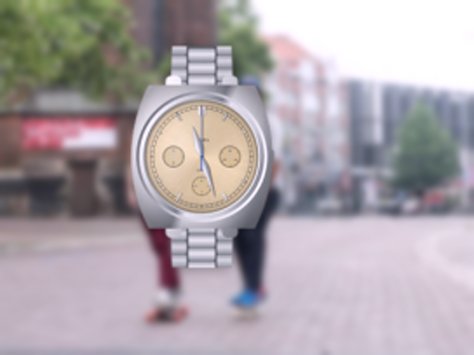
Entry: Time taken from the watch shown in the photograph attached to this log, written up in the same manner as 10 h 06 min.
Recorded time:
11 h 27 min
